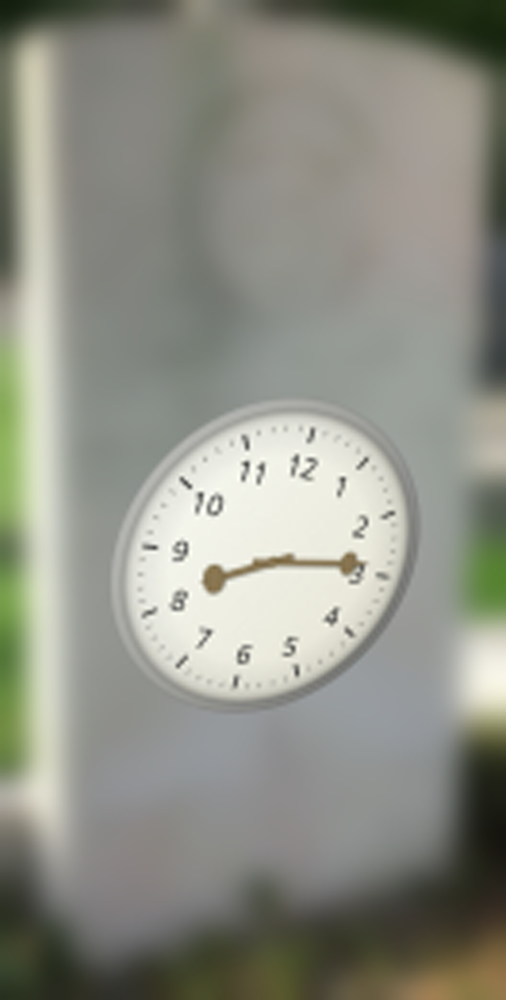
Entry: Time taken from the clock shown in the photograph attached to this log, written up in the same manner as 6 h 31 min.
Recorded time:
8 h 14 min
